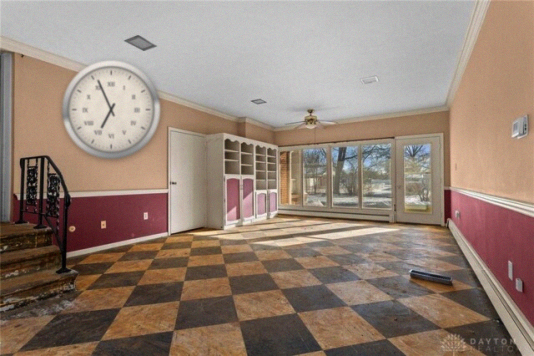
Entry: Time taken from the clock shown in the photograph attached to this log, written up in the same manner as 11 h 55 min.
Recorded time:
6 h 56 min
